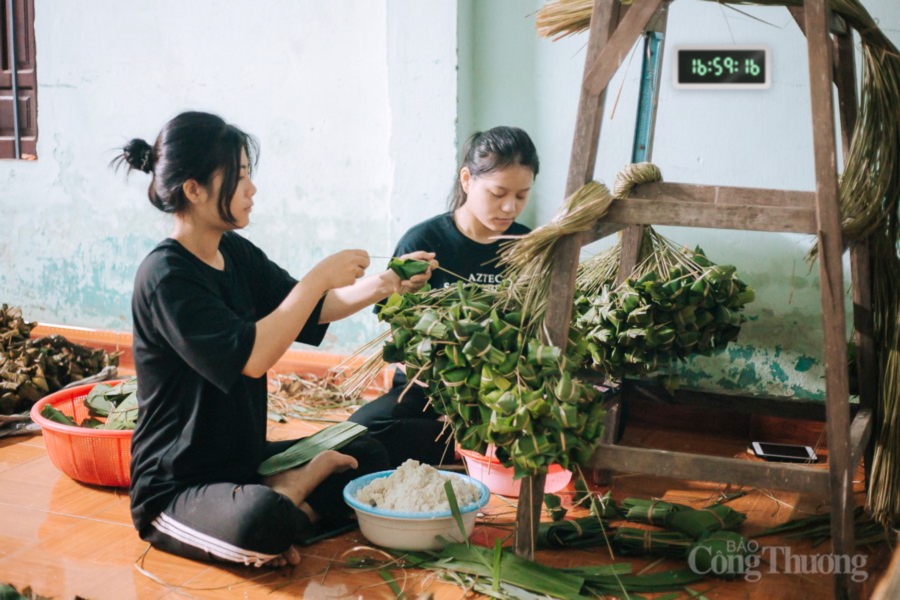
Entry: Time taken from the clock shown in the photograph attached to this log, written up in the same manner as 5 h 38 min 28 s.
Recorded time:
16 h 59 min 16 s
